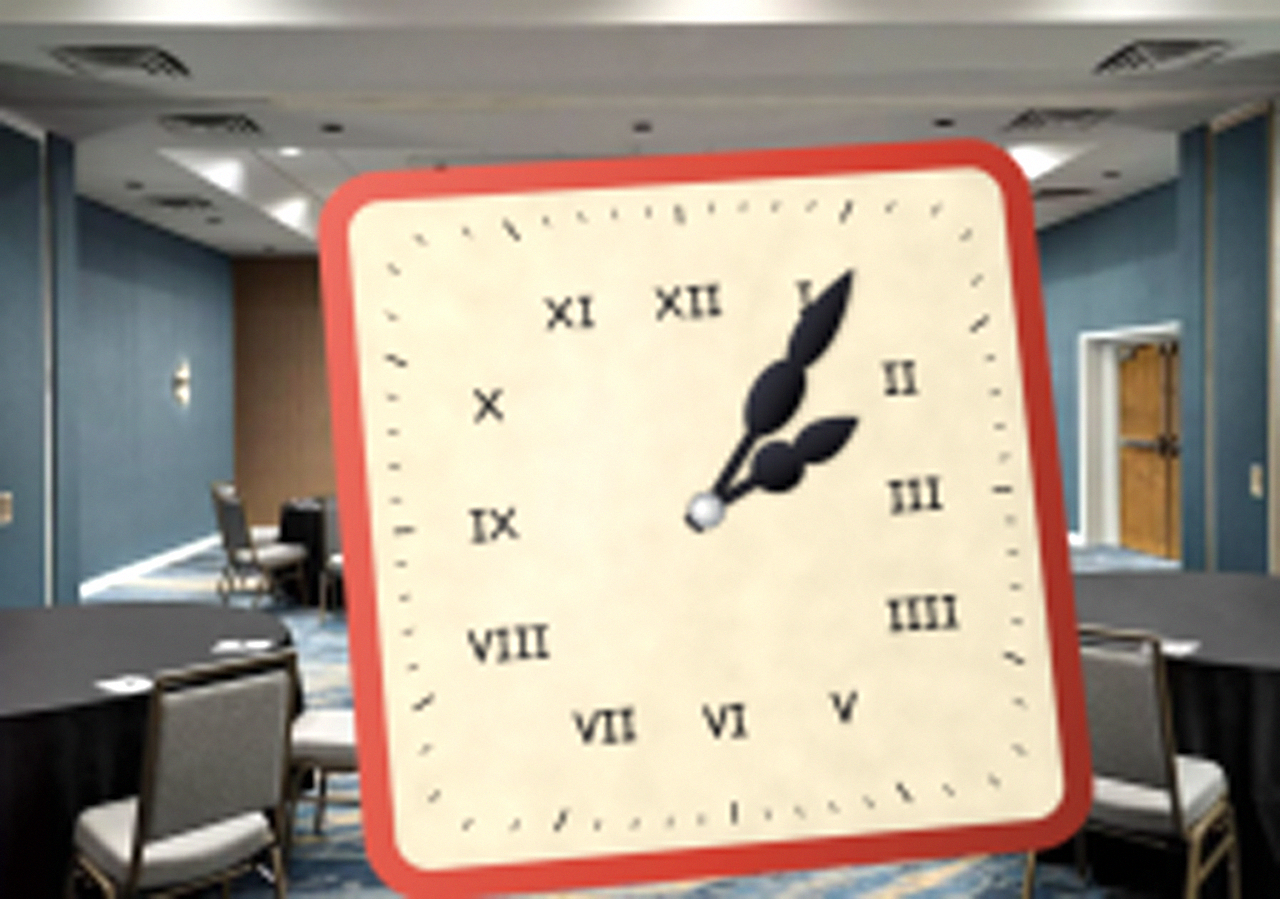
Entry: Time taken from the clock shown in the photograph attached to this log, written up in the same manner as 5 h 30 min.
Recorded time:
2 h 06 min
